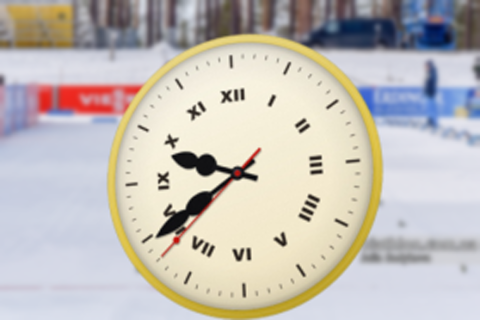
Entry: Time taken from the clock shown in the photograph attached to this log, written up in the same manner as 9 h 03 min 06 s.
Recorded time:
9 h 39 min 38 s
